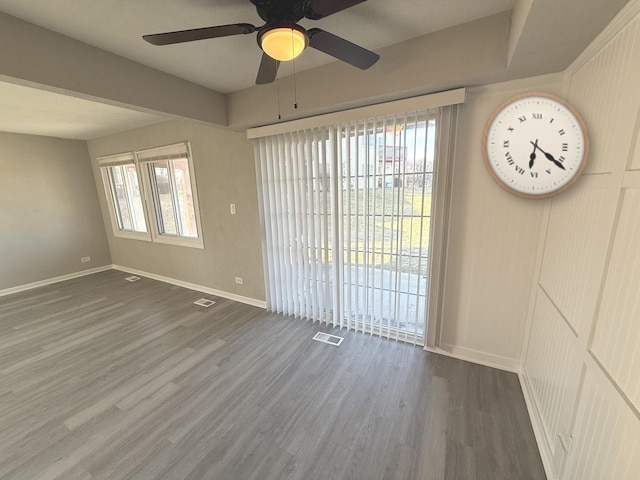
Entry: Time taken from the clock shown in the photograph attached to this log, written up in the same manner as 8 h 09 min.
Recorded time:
6 h 21 min
